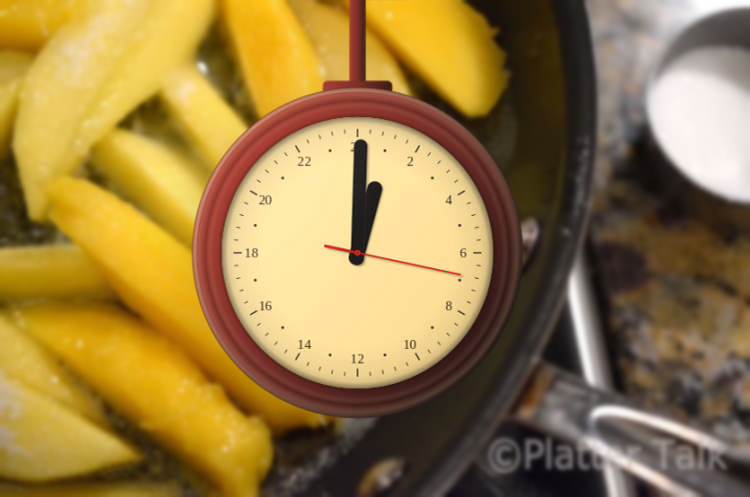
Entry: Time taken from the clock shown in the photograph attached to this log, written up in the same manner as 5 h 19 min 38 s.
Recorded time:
1 h 00 min 17 s
